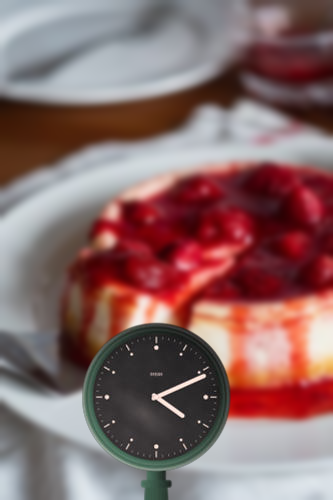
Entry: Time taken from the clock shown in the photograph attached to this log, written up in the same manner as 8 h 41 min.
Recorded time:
4 h 11 min
